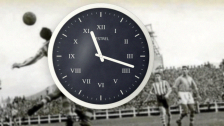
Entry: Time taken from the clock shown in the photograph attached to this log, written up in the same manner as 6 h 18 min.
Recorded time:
11 h 18 min
